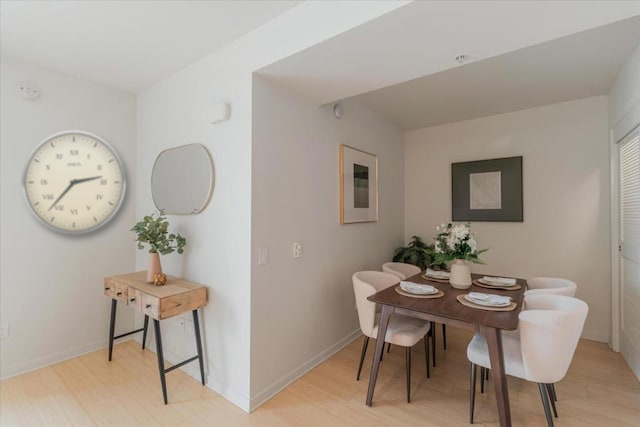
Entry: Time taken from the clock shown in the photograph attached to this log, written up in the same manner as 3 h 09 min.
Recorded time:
2 h 37 min
